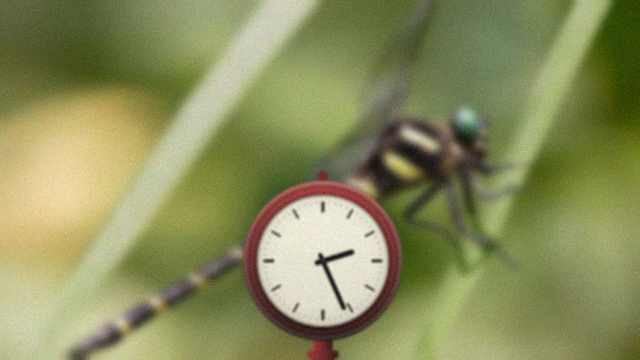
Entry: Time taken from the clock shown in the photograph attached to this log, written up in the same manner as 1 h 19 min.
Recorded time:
2 h 26 min
